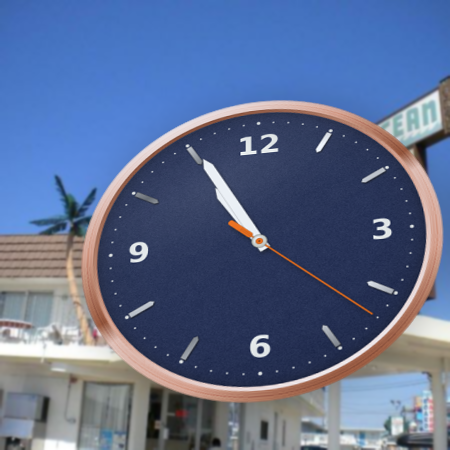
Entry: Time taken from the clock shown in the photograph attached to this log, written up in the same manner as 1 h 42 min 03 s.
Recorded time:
10 h 55 min 22 s
